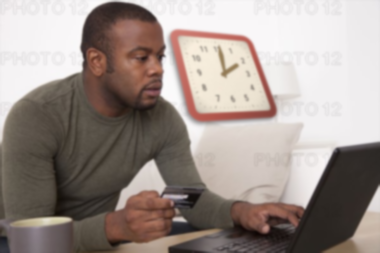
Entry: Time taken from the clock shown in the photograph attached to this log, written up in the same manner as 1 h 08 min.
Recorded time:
2 h 01 min
